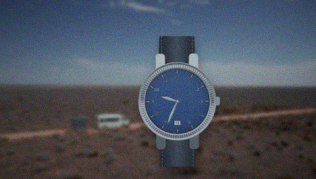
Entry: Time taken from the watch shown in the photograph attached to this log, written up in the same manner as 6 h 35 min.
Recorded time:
9 h 34 min
